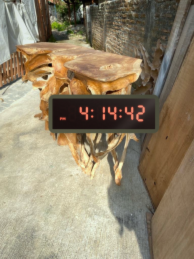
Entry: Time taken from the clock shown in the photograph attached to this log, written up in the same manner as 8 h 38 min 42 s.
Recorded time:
4 h 14 min 42 s
